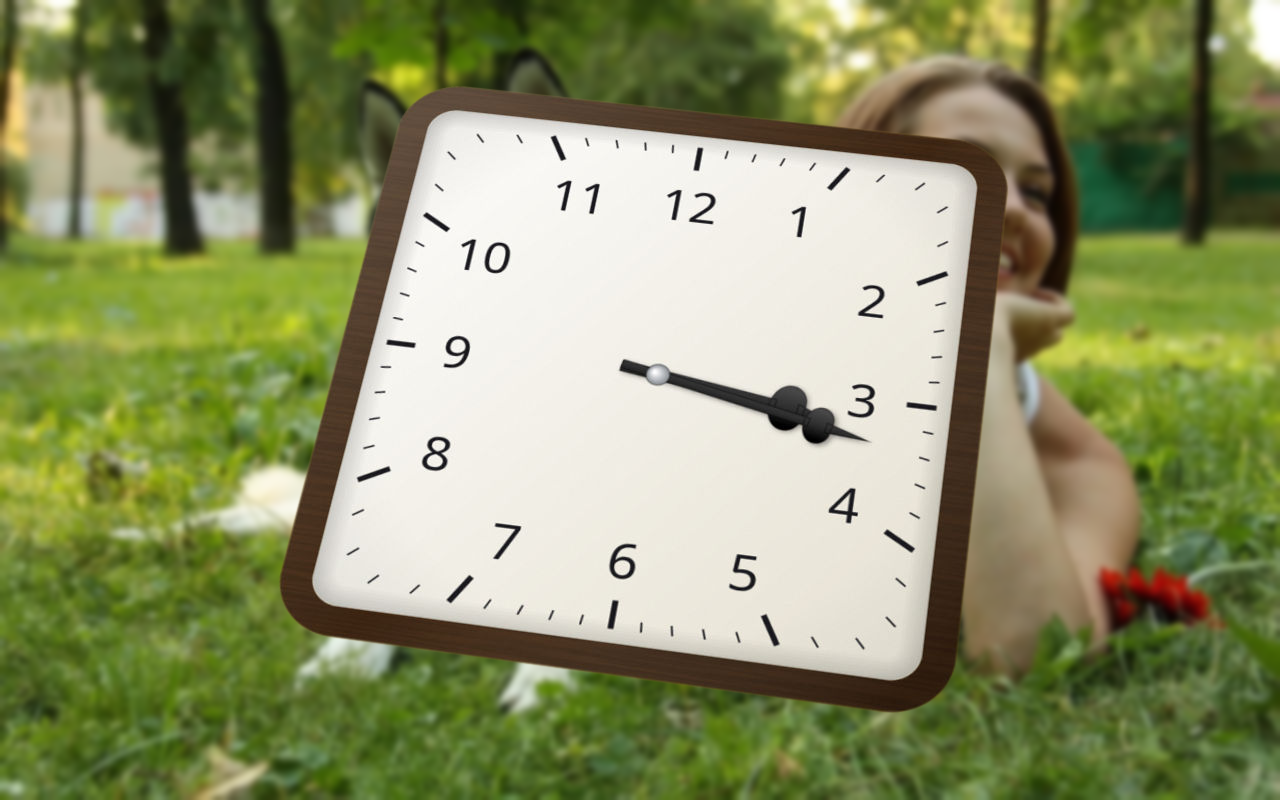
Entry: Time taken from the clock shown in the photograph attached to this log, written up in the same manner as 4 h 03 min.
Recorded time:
3 h 17 min
